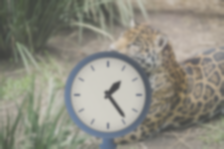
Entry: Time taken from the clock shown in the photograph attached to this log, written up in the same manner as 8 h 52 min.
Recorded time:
1 h 24 min
